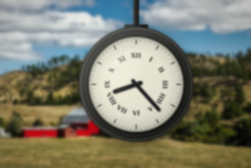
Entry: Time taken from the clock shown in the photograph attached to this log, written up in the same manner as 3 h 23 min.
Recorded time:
8 h 23 min
